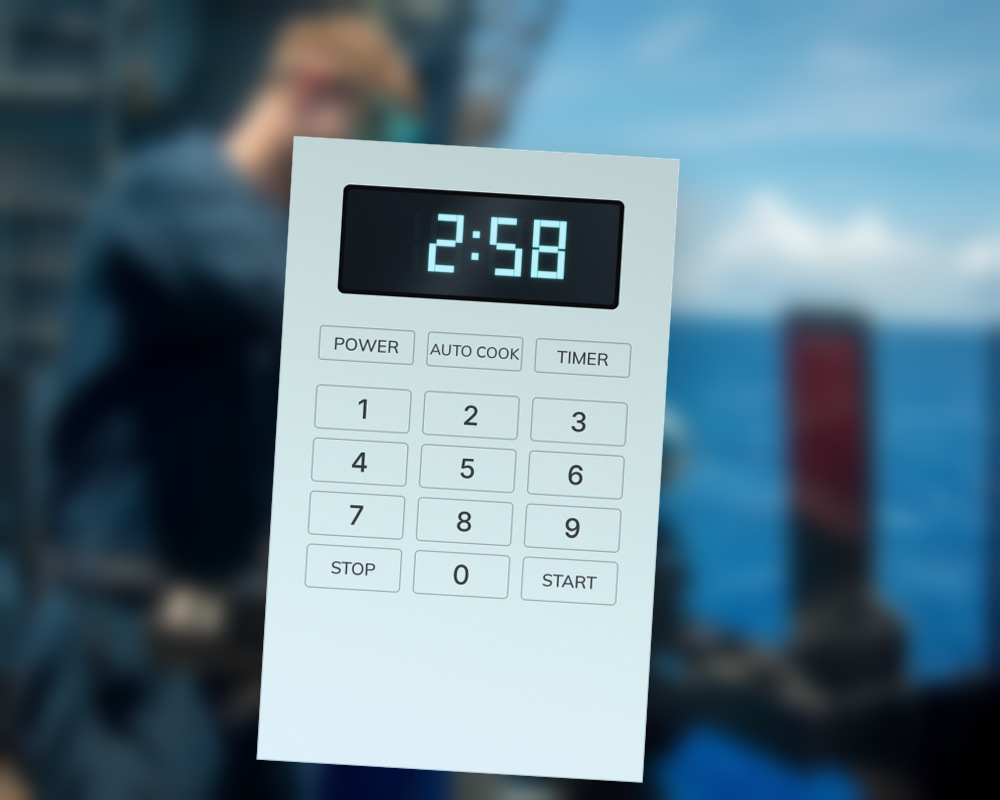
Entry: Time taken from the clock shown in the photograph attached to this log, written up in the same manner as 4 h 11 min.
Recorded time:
2 h 58 min
